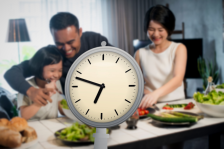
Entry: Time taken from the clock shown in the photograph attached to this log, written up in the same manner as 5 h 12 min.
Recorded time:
6 h 48 min
